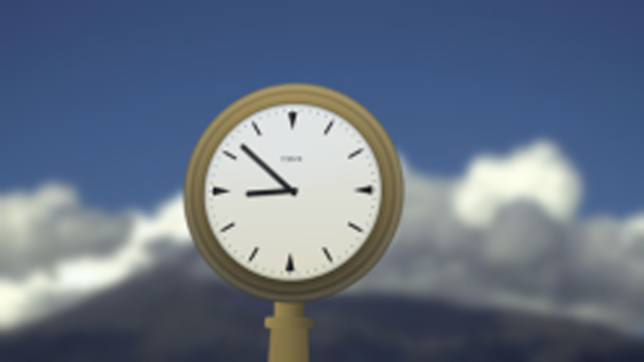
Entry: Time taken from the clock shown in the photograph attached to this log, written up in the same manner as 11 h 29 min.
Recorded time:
8 h 52 min
